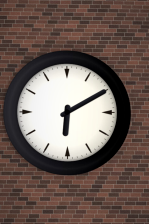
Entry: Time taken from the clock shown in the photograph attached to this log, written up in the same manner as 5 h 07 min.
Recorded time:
6 h 10 min
